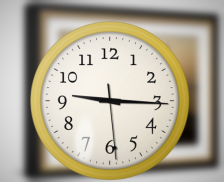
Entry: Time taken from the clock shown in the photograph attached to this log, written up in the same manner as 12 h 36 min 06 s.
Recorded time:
9 h 15 min 29 s
